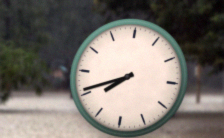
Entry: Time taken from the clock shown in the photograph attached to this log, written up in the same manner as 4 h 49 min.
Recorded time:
7 h 41 min
